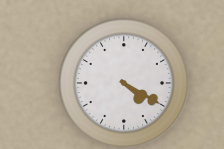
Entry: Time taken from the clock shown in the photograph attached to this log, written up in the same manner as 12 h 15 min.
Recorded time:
4 h 20 min
